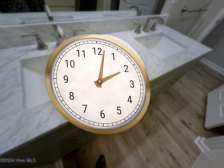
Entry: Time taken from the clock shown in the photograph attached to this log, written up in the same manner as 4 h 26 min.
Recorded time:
2 h 02 min
